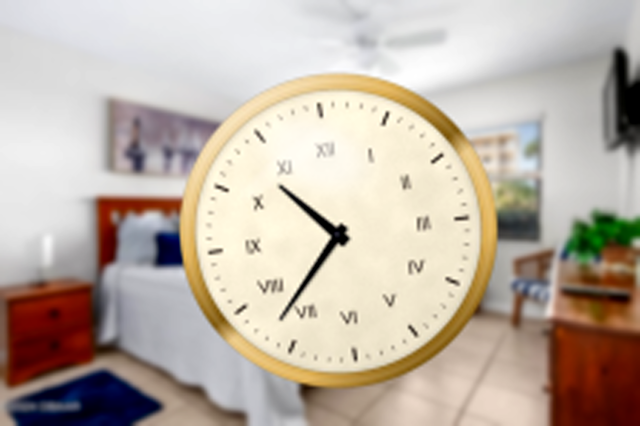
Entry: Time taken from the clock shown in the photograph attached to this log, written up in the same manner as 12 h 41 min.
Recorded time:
10 h 37 min
